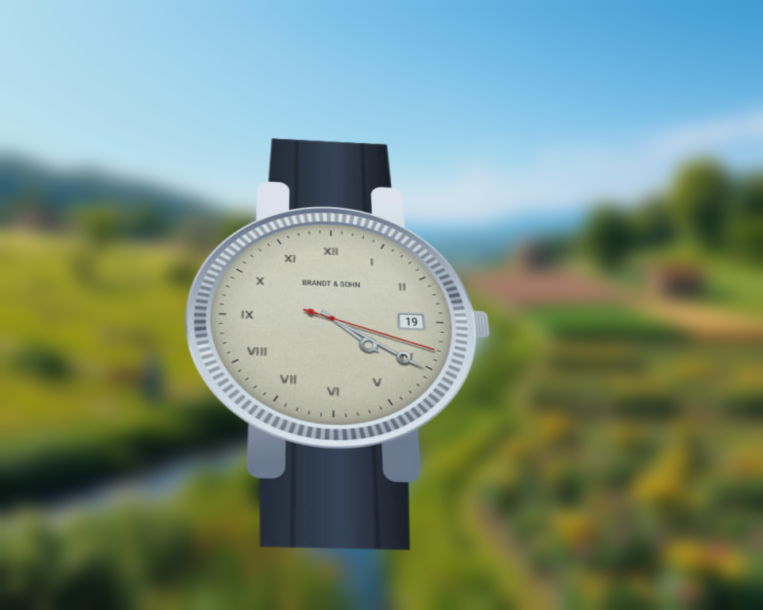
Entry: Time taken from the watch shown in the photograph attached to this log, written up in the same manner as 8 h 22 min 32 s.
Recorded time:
4 h 20 min 18 s
